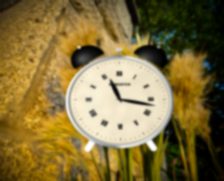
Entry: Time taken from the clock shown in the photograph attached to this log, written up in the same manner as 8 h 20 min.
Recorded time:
11 h 17 min
